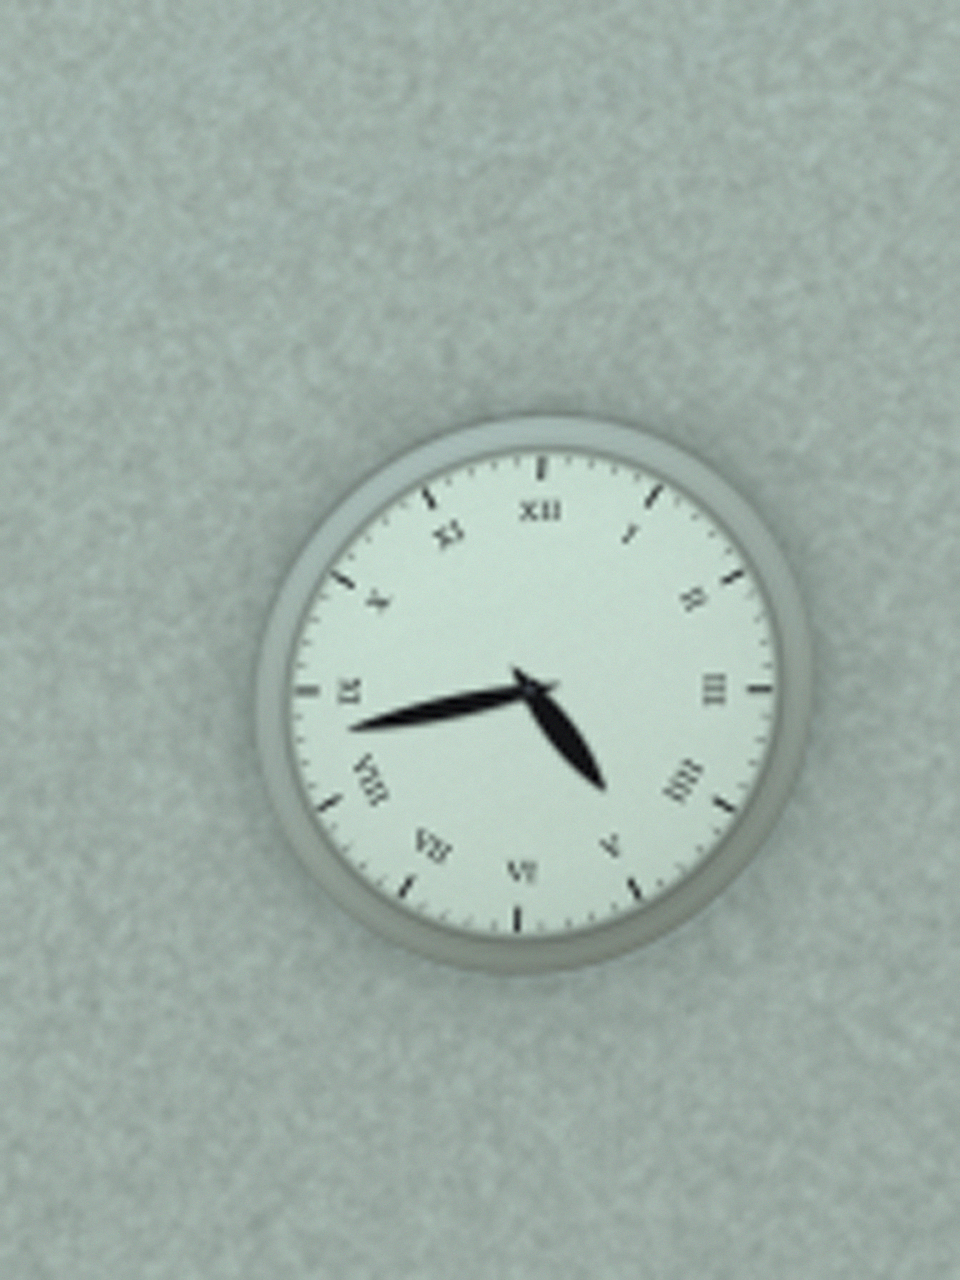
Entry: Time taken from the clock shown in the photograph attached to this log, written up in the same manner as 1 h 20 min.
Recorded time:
4 h 43 min
